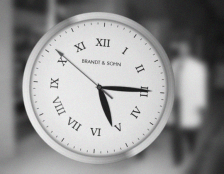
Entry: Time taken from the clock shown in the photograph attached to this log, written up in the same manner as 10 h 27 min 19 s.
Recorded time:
5 h 14 min 51 s
